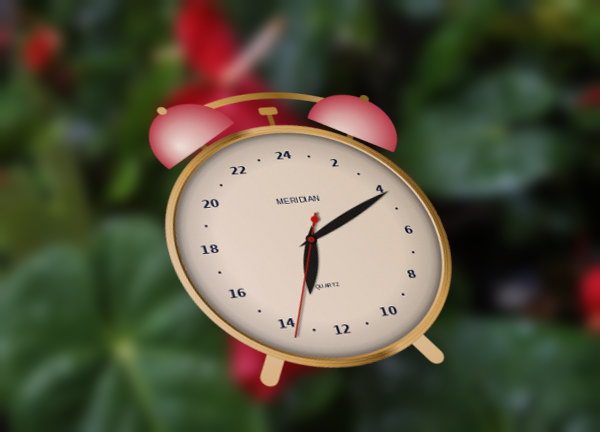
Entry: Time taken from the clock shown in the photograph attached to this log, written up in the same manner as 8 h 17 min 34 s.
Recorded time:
13 h 10 min 34 s
